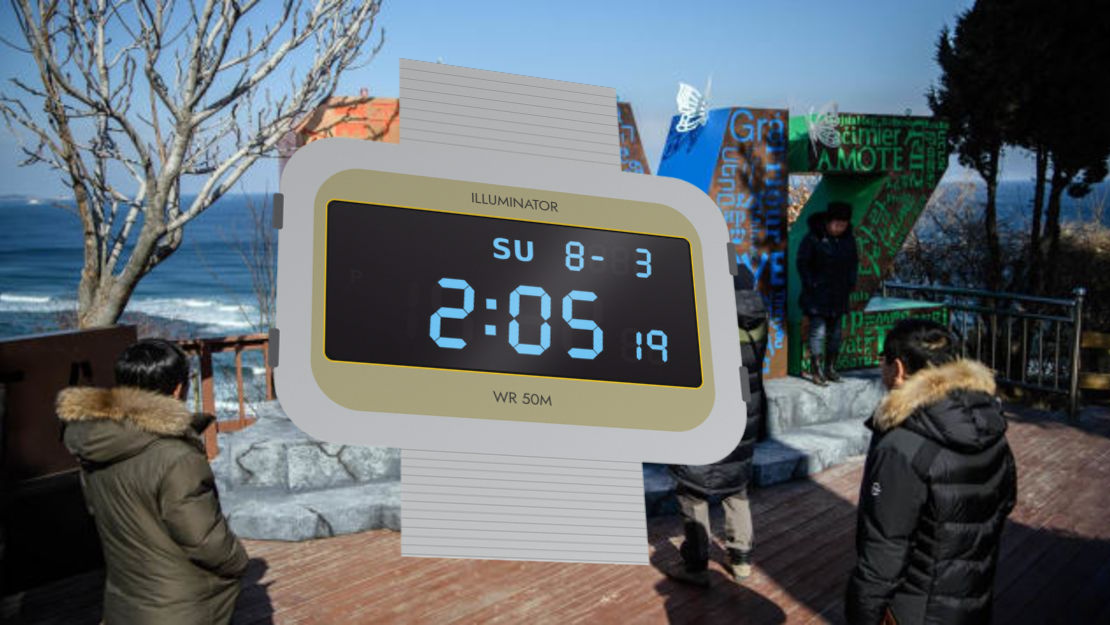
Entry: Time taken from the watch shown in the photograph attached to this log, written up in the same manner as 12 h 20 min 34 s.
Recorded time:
2 h 05 min 19 s
